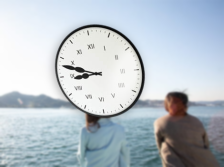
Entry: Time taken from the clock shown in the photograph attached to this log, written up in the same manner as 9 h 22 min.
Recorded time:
8 h 48 min
